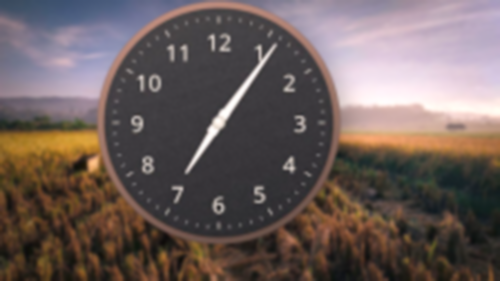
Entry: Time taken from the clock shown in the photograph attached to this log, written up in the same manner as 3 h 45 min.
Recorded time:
7 h 06 min
